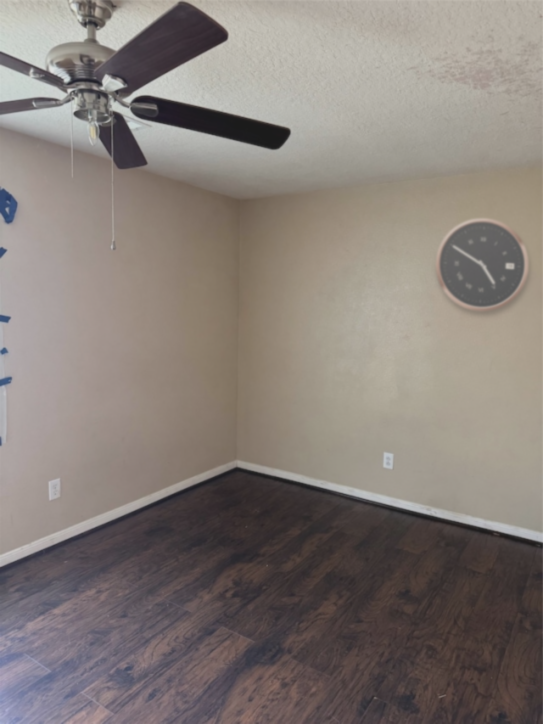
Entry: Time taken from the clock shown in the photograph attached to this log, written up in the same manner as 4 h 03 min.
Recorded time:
4 h 50 min
